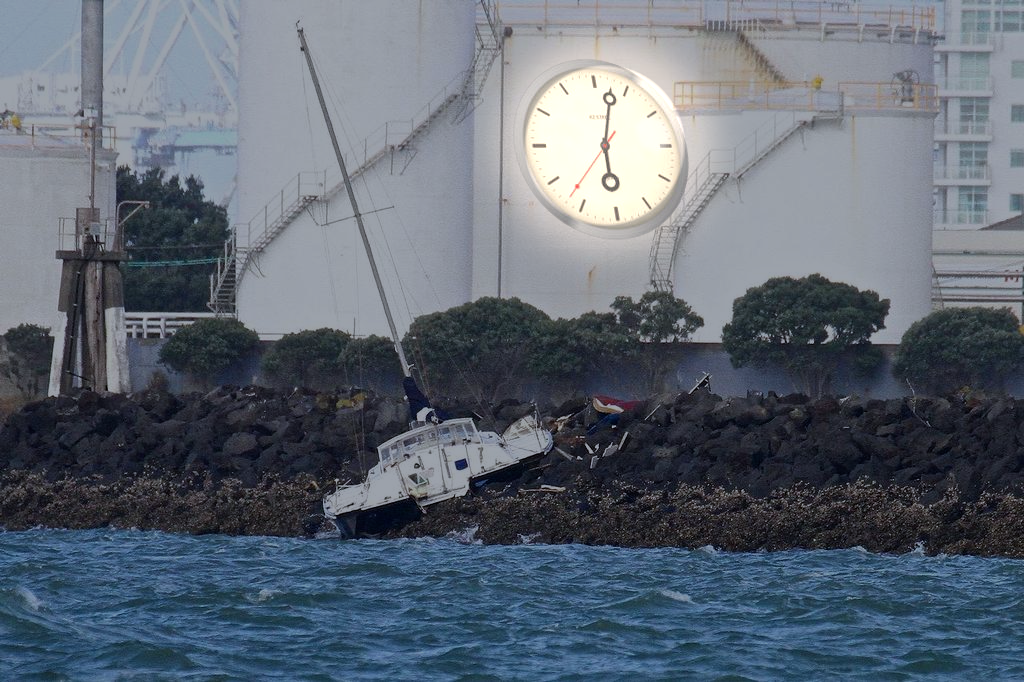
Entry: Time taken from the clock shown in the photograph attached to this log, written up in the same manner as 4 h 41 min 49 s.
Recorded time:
6 h 02 min 37 s
